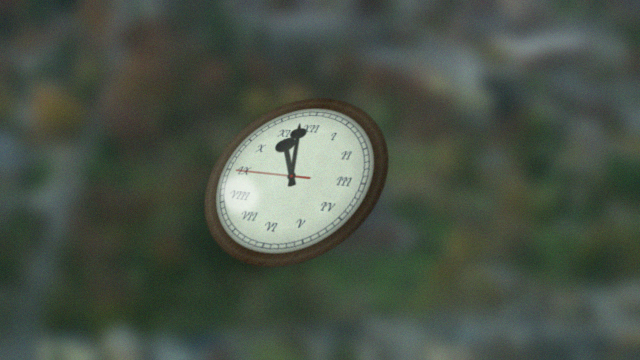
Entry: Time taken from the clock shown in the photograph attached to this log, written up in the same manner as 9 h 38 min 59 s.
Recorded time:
10 h 57 min 45 s
